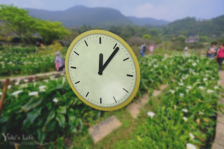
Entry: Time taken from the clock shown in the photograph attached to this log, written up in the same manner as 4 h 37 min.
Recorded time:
12 h 06 min
